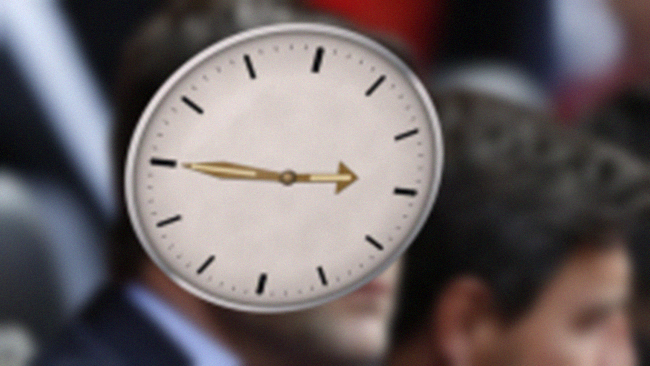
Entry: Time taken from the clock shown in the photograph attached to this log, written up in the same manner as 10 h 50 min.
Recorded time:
2 h 45 min
